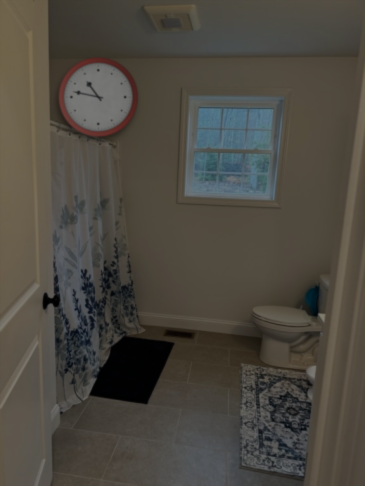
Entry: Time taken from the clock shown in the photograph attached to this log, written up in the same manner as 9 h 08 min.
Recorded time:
10 h 47 min
